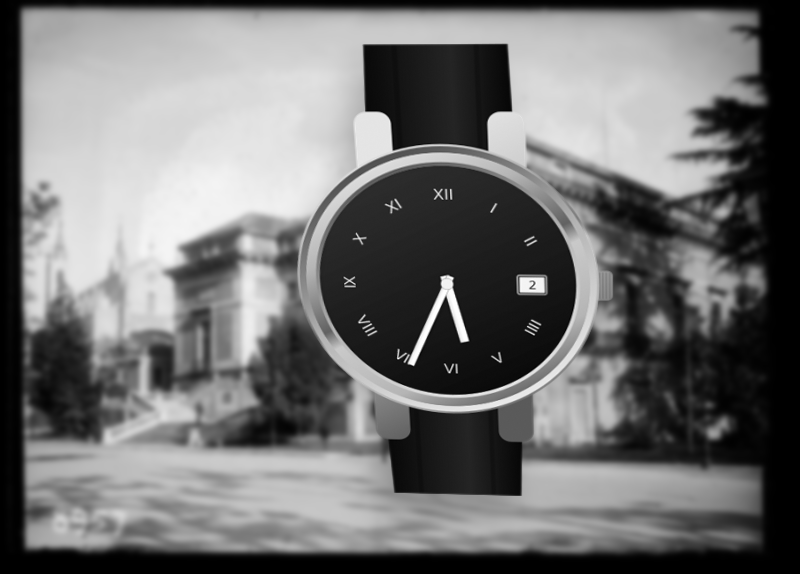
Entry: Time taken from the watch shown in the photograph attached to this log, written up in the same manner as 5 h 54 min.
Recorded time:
5 h 34 min
